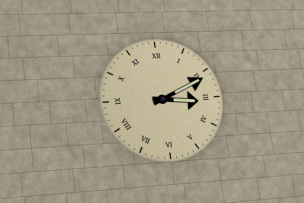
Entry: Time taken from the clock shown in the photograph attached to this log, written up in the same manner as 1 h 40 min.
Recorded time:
3 h 11 min
